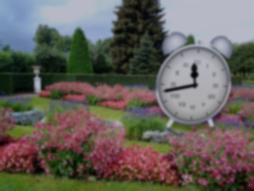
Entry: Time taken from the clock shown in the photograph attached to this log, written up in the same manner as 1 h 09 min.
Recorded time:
11 h 43 min
